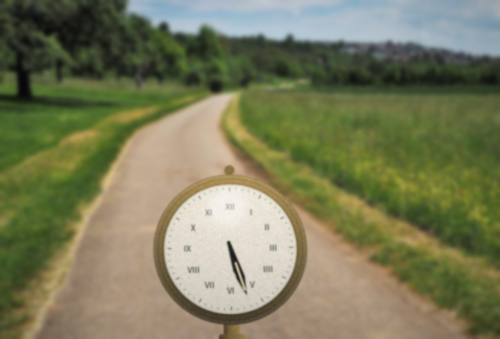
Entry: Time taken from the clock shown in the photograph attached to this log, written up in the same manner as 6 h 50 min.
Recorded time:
5 h 27 min
